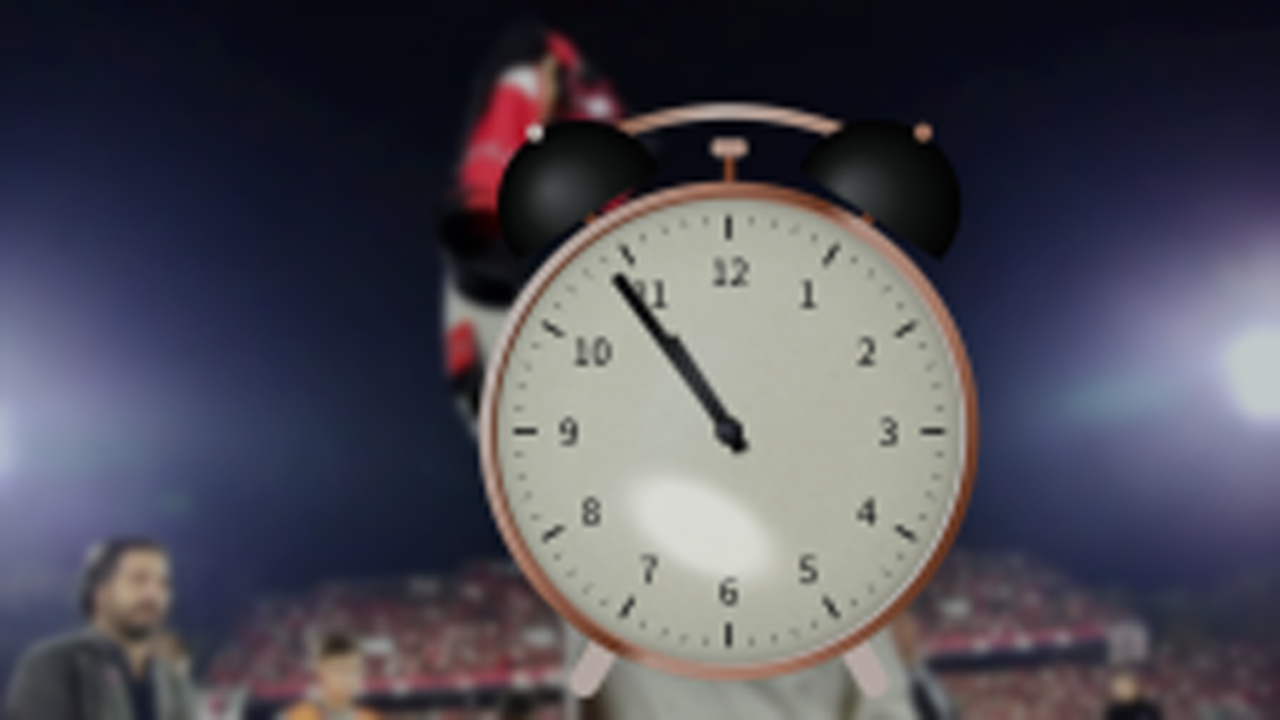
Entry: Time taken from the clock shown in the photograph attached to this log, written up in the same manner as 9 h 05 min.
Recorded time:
10 h 54 min
